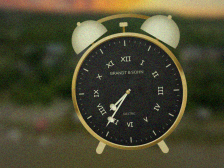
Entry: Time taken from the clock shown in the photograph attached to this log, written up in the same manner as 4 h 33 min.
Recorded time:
7 h 36 min
